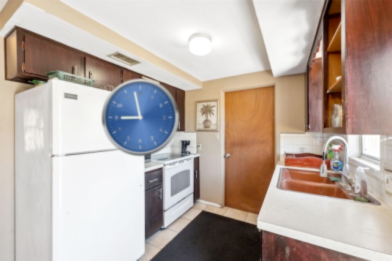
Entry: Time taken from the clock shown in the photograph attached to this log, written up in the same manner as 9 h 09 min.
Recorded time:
8 h 58 min
